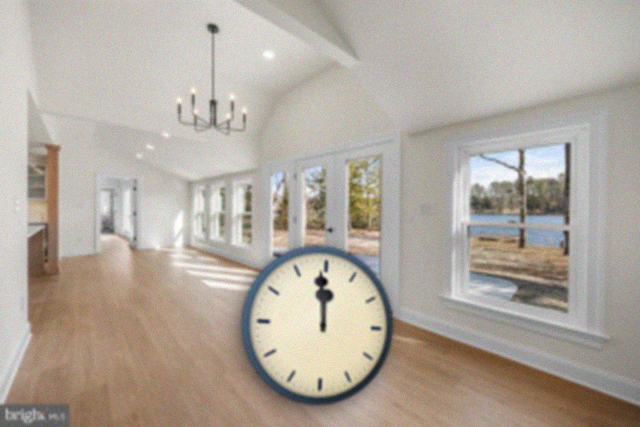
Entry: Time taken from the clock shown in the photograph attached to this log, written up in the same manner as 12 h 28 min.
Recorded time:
11 h 59 min
